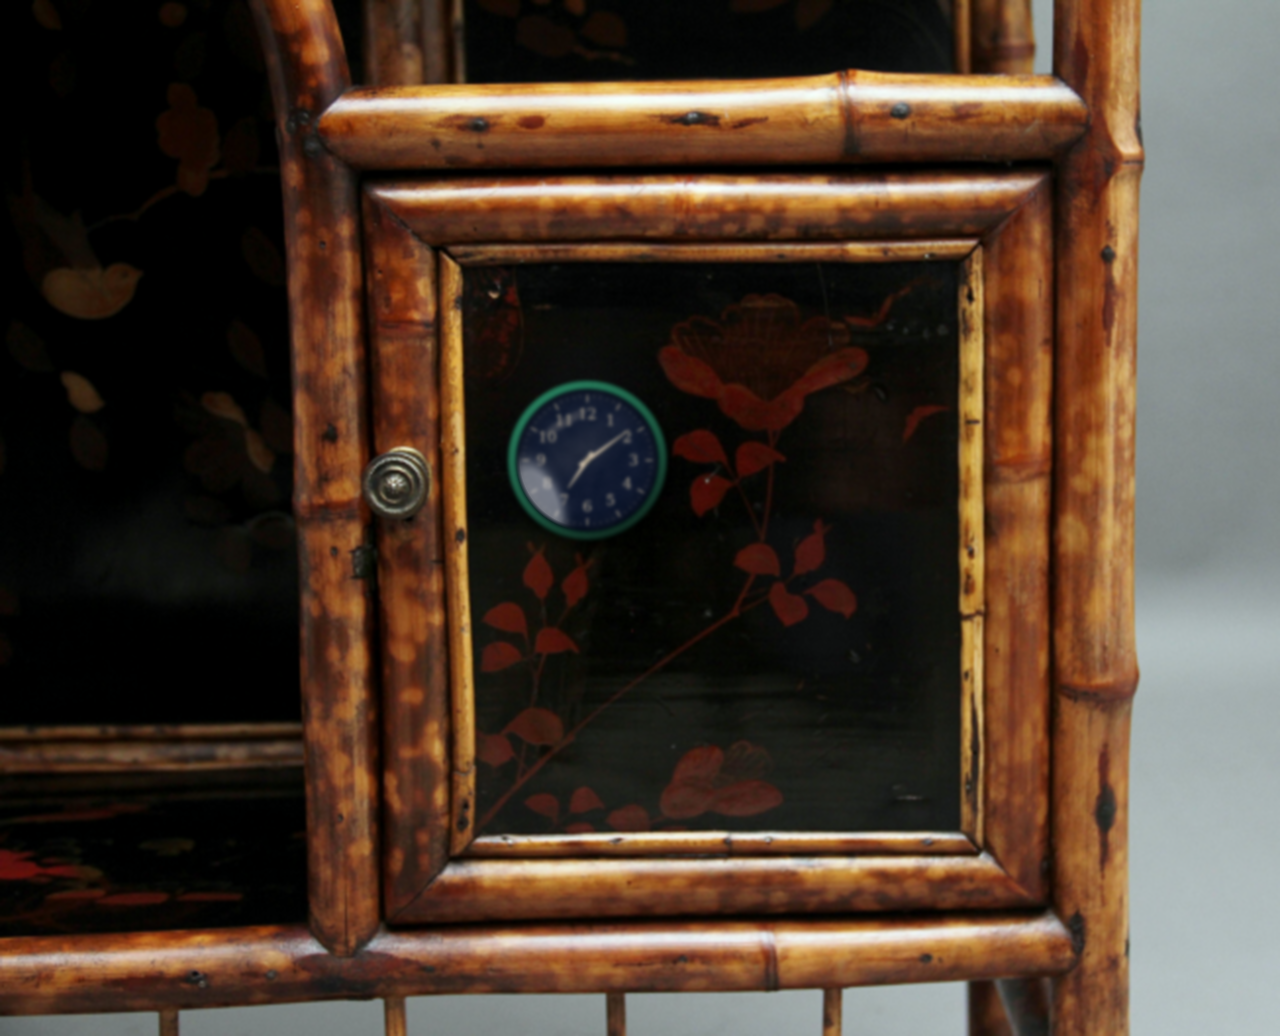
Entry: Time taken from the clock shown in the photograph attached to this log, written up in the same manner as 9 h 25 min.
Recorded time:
7 h 09 min
